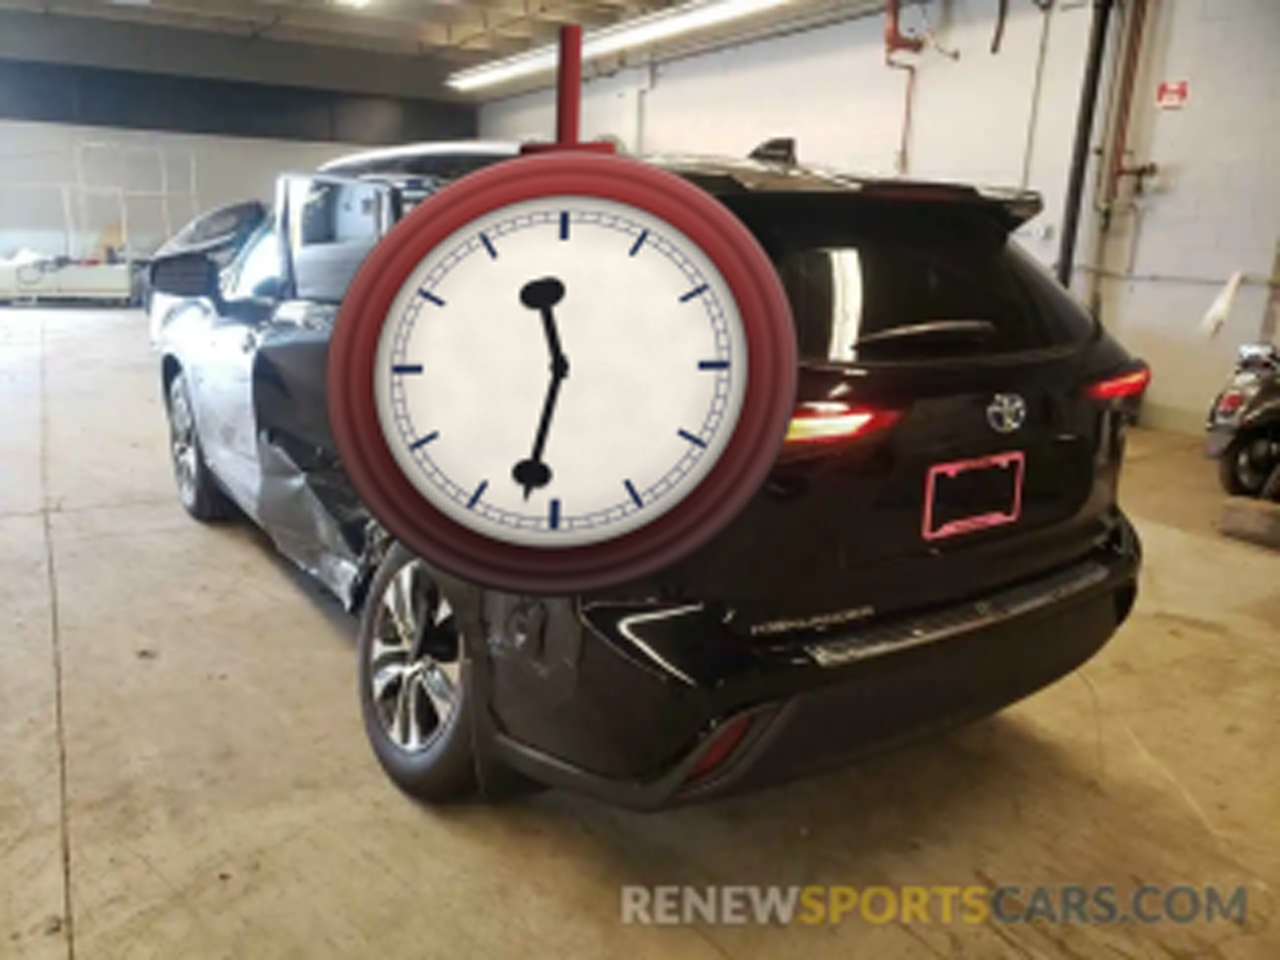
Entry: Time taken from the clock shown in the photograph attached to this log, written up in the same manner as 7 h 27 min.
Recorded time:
11 h 32 min
